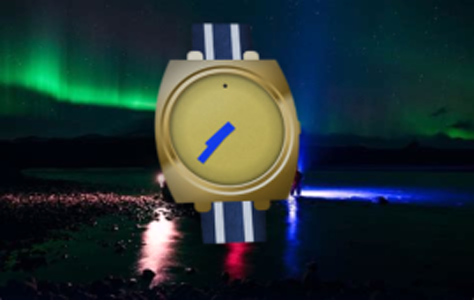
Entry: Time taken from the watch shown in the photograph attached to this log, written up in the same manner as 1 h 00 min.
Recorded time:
7 h 37 min
